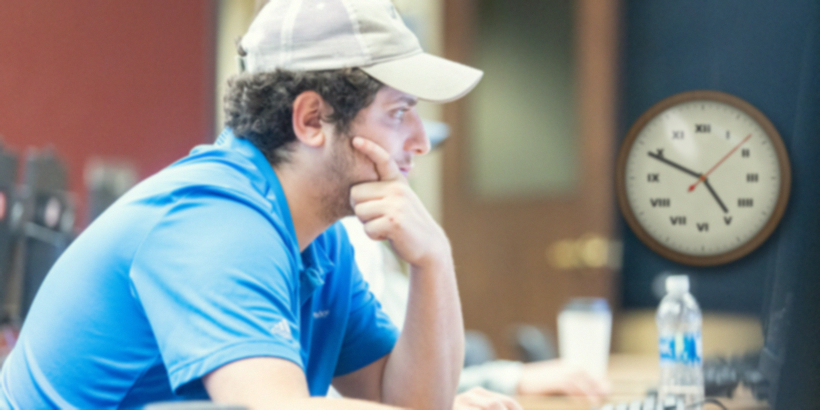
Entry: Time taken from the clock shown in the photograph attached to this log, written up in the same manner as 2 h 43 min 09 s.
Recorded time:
4 h 49 min 08 s
